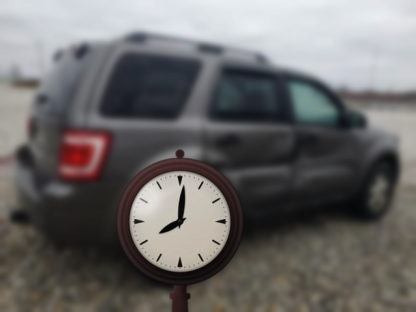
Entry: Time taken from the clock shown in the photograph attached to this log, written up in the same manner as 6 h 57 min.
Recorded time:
8 h 01 min
